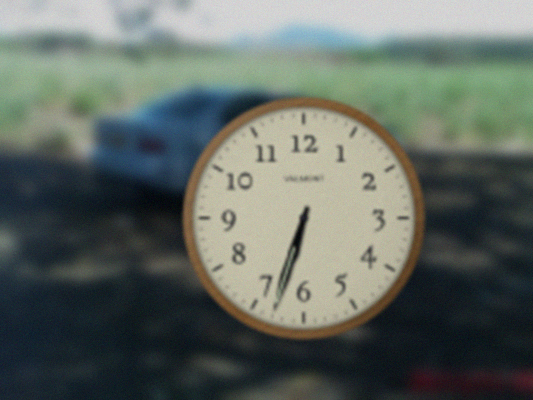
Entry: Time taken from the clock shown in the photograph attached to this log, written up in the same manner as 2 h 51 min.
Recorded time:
6 h 33 min
